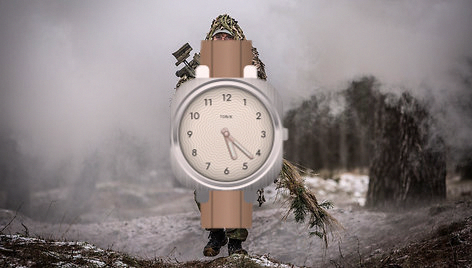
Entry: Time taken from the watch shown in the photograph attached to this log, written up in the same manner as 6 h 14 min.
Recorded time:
5 h 22 min
